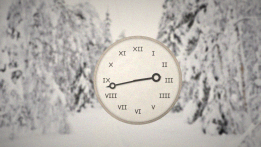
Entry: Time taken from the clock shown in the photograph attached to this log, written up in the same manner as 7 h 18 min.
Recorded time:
2 h 43 min
